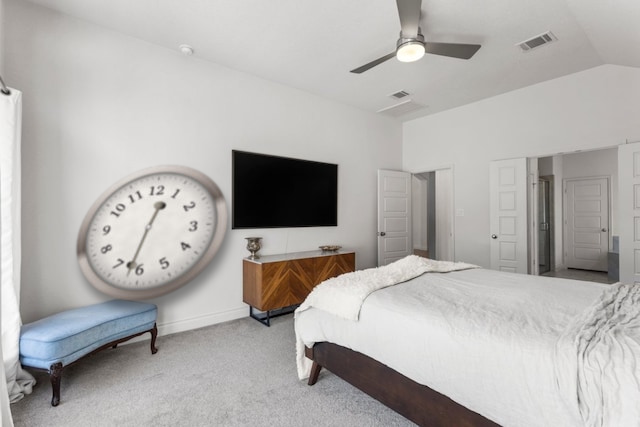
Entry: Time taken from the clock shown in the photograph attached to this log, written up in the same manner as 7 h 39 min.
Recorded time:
12 h 32 min
